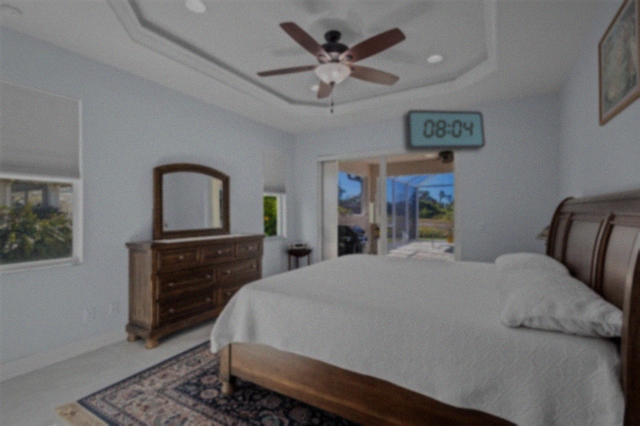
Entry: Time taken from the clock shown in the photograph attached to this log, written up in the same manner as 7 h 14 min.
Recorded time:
8 h 04 min
